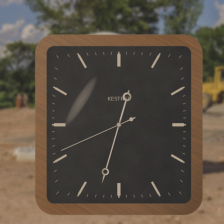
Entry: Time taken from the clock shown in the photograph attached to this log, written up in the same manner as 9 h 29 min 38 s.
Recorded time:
12 h 32 min 41 s
